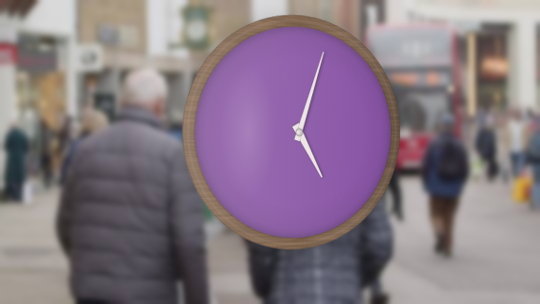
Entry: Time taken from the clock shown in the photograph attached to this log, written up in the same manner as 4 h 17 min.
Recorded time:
5 h 03 min
